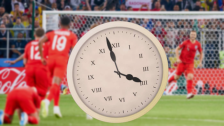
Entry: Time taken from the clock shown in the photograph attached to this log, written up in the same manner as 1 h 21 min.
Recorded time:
3 h 58 min
